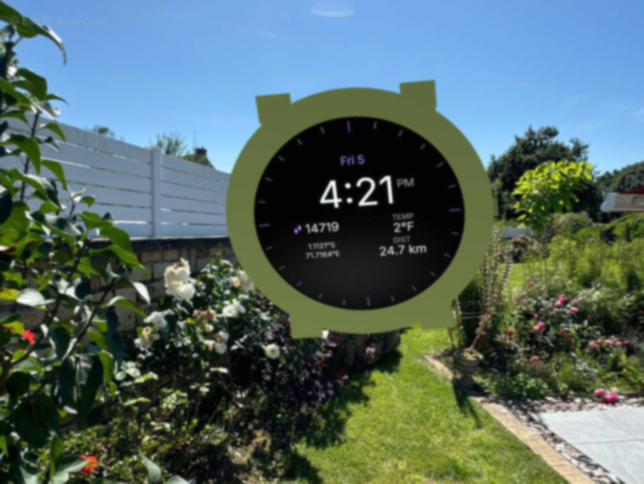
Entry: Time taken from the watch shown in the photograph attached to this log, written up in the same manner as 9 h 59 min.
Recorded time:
4 h 21 min
